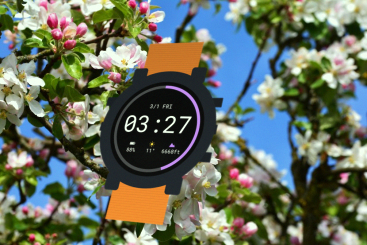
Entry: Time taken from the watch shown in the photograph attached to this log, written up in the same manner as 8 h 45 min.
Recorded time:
3 h 27 min
